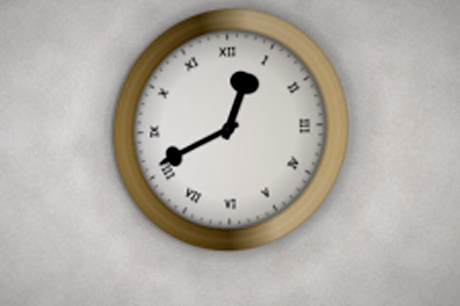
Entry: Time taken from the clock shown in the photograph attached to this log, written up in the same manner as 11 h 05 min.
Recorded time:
12 h 41 min
